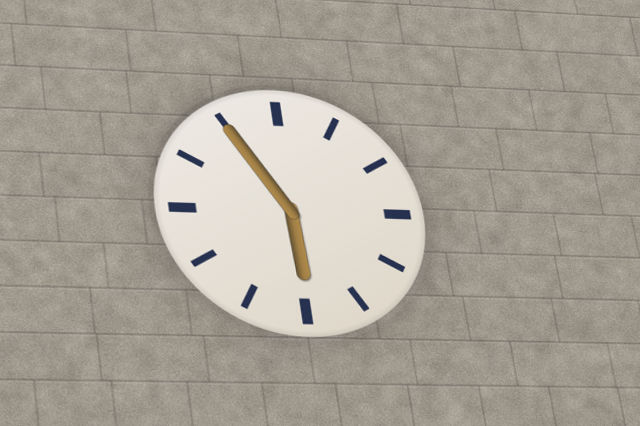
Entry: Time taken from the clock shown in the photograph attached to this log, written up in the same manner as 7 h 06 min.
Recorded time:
5 h 55 min
